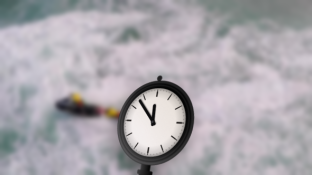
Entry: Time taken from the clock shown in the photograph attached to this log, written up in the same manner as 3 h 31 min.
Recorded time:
11 h 53 min
